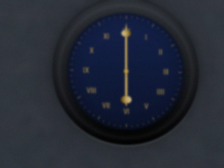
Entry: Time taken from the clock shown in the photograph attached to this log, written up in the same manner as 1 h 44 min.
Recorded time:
6 h 00 min
